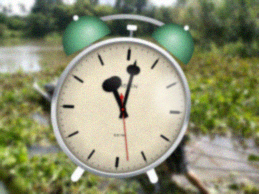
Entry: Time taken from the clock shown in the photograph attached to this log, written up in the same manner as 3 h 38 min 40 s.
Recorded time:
11 h 01 min 28 s
